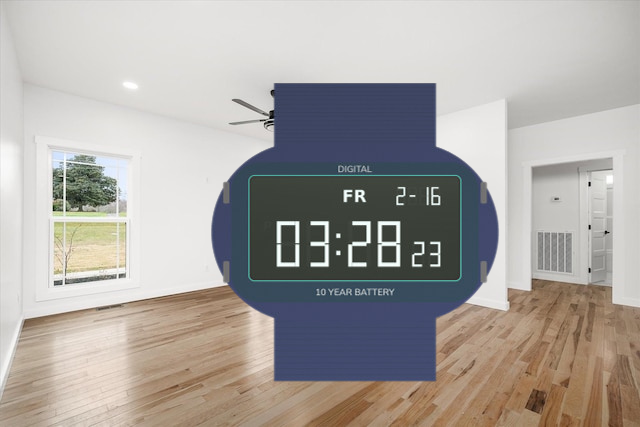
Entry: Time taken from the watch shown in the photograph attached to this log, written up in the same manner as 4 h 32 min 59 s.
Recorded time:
3 h 28 min 23 s
